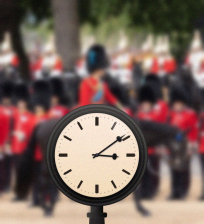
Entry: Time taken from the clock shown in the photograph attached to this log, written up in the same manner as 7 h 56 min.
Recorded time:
3 h 09 min
